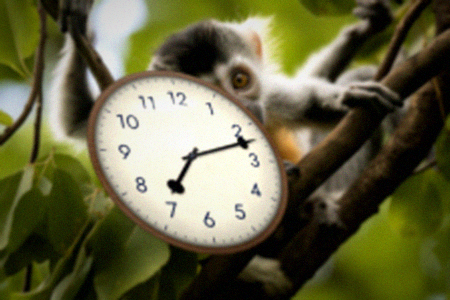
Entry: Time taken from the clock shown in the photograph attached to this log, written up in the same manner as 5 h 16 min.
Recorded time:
7 h 12 min
